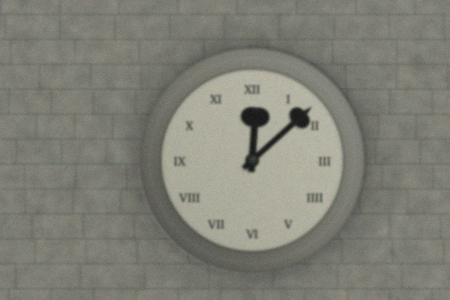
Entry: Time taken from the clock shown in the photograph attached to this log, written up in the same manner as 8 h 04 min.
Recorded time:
12 h 08 min
